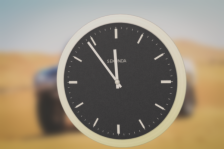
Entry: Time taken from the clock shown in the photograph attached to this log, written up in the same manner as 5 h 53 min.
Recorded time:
11 h 54 min
